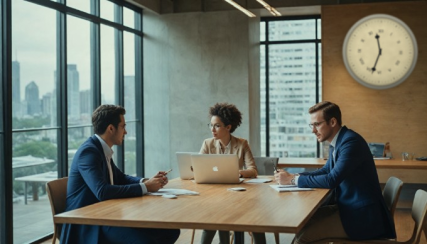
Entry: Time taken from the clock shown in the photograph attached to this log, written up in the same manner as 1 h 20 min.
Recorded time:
11 h 33 min
